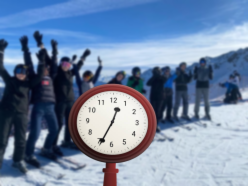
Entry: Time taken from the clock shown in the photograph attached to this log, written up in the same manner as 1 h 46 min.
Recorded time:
12 h 34 min
